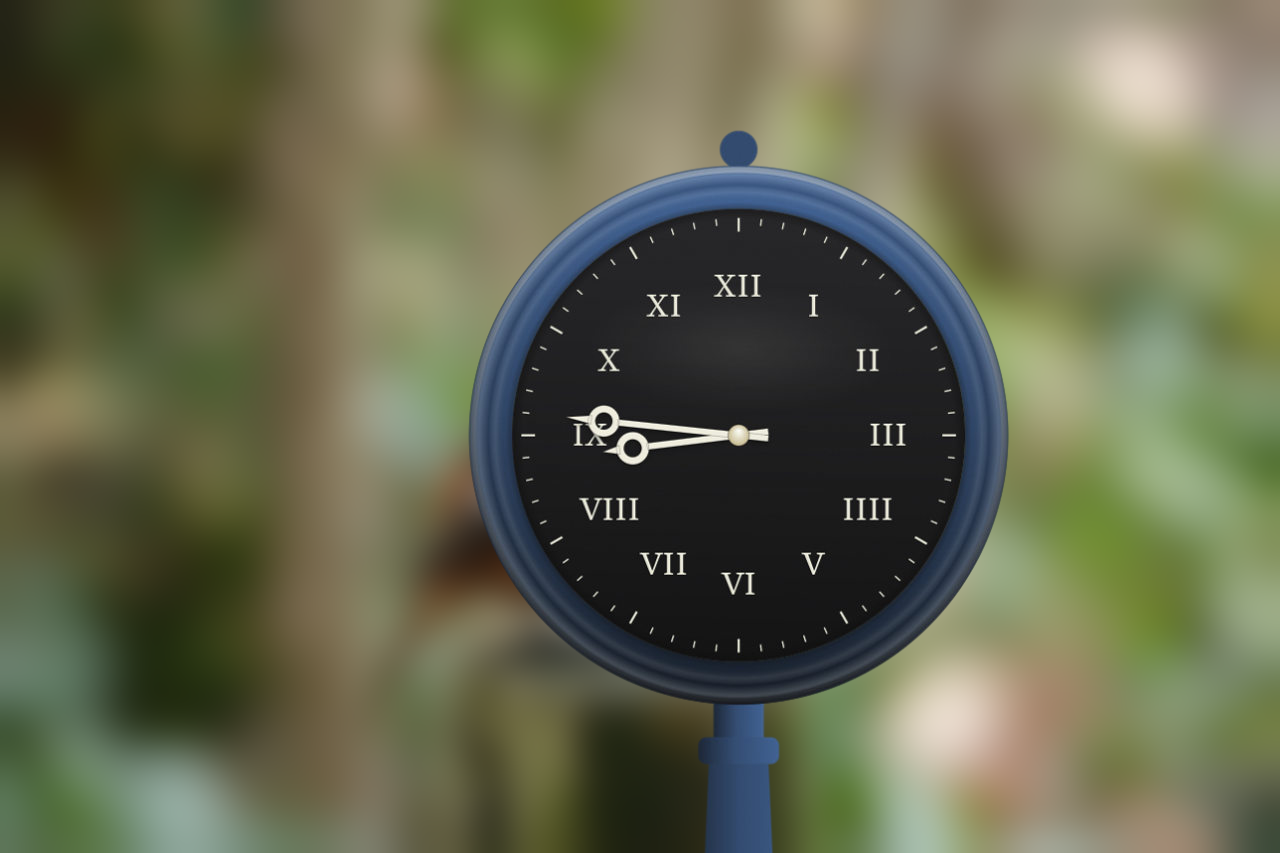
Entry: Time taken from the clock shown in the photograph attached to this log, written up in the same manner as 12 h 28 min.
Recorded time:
8 h 46 min
